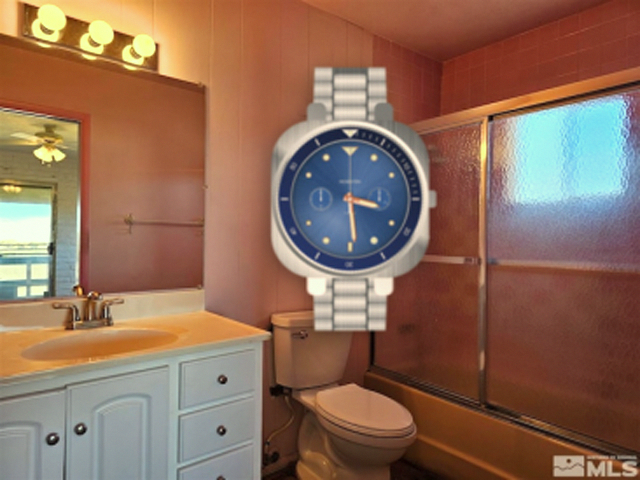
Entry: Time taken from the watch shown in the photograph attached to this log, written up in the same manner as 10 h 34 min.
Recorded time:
3 h 29 min
